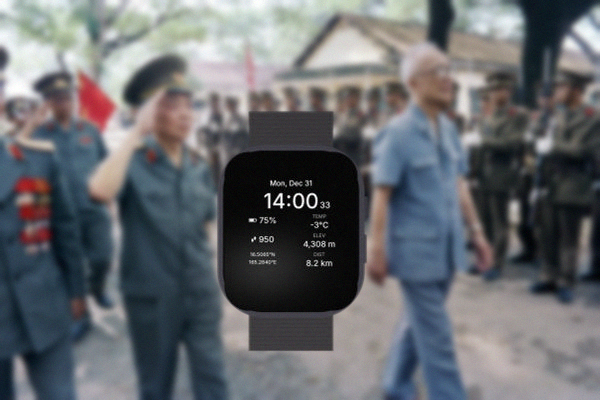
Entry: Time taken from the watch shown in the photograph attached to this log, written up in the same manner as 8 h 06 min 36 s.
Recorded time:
14 h 00 min 33 s
